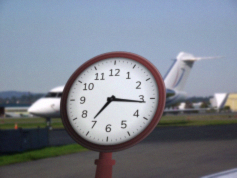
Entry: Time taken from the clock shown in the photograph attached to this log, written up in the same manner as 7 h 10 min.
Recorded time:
7 h 16 min
